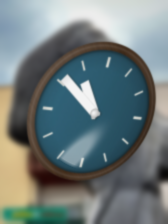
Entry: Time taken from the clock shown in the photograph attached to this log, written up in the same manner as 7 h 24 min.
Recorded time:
10 h 51 min
